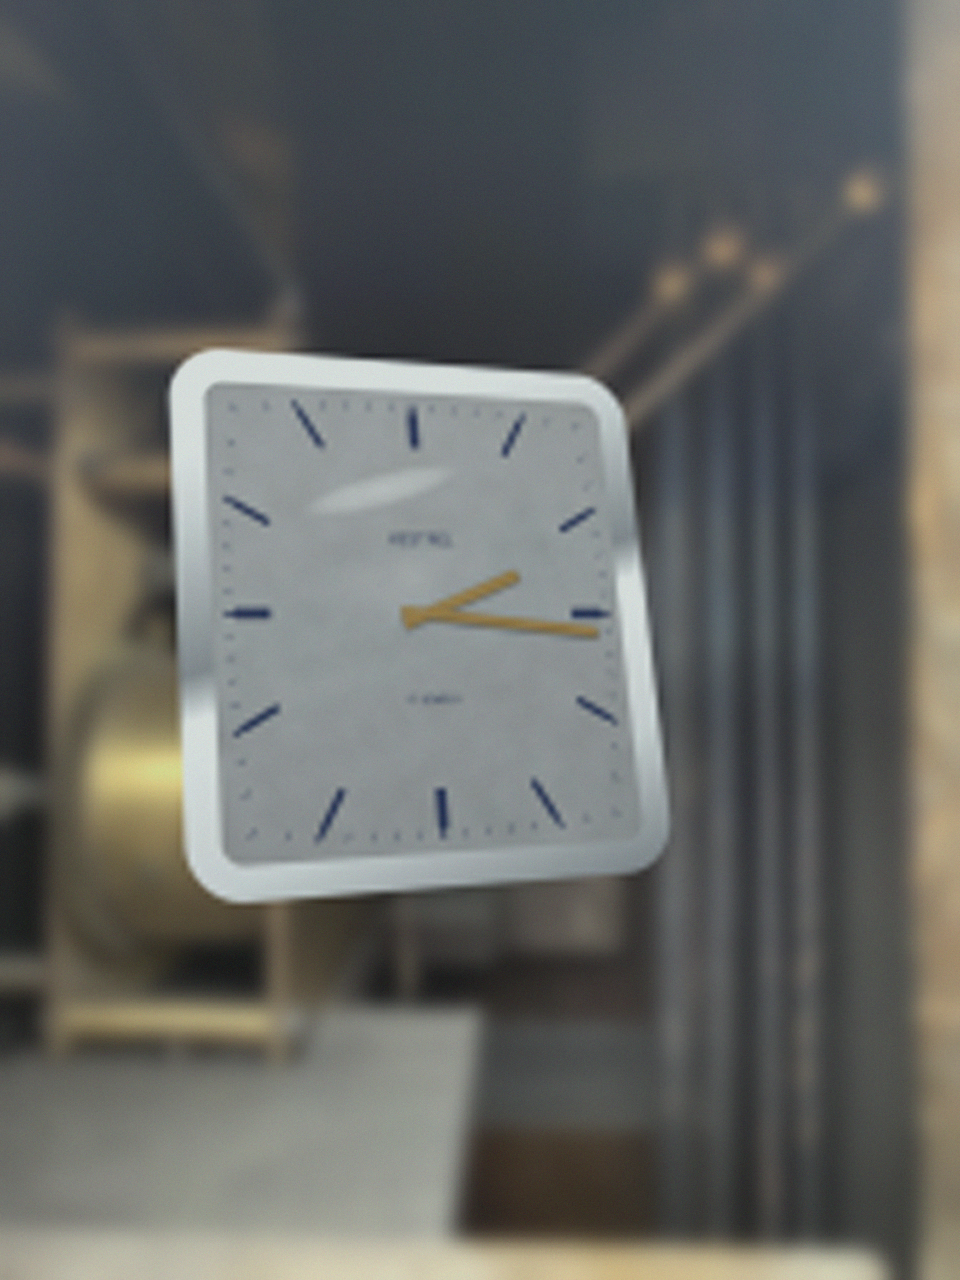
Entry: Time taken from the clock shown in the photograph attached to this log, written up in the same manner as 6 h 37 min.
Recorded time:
2 h 16 min
